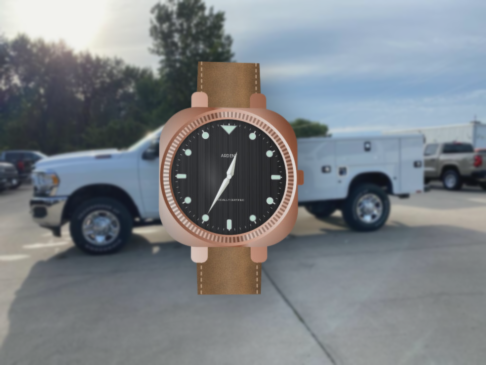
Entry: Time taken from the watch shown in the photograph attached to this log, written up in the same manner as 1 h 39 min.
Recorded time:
12 h 35 min
